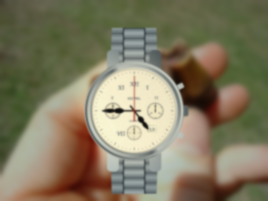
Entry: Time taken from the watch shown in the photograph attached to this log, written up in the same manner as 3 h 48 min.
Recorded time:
4 h 45 min
